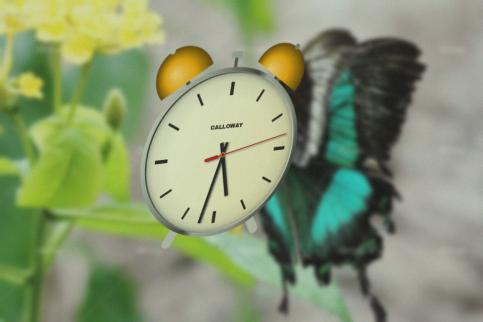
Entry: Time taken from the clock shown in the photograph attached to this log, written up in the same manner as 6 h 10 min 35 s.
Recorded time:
5 h 32 min 13 s
